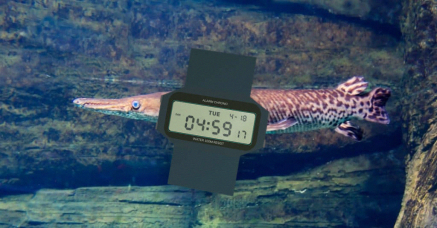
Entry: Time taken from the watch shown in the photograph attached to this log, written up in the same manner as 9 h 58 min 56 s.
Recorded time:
4 h 59 min 17 s
